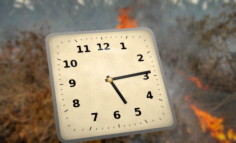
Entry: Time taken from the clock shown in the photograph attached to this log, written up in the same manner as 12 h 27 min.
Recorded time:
5 h 14 min
